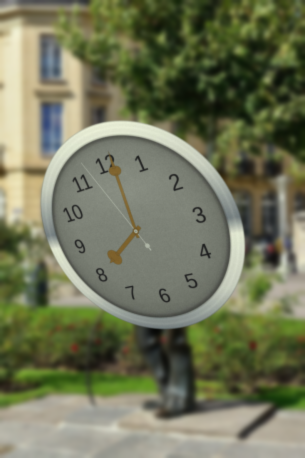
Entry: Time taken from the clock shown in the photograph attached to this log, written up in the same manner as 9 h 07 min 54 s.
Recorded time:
8 h 00 min 57 s
